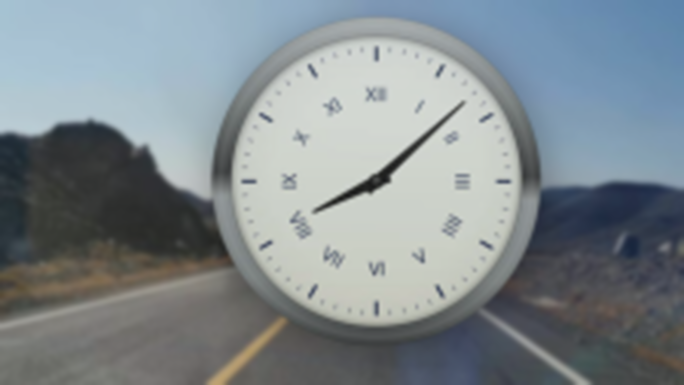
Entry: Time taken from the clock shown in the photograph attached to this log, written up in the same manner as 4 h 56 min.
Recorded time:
8 h 08 min
